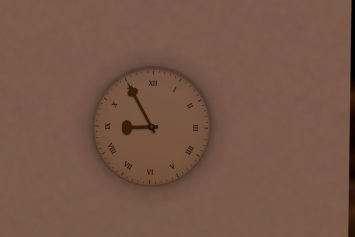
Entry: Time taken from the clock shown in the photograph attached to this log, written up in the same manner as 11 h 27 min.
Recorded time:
8 h 55 min
